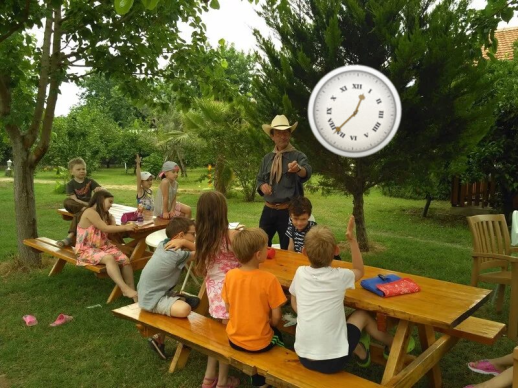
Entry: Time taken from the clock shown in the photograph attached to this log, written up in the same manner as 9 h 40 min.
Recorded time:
12 h 37 min
